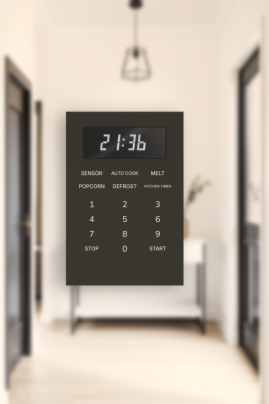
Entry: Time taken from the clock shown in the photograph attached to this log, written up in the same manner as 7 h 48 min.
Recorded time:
21 h 36 min
